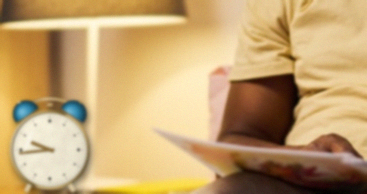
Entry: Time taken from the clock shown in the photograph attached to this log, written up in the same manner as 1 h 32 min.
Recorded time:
9 h 44 min
